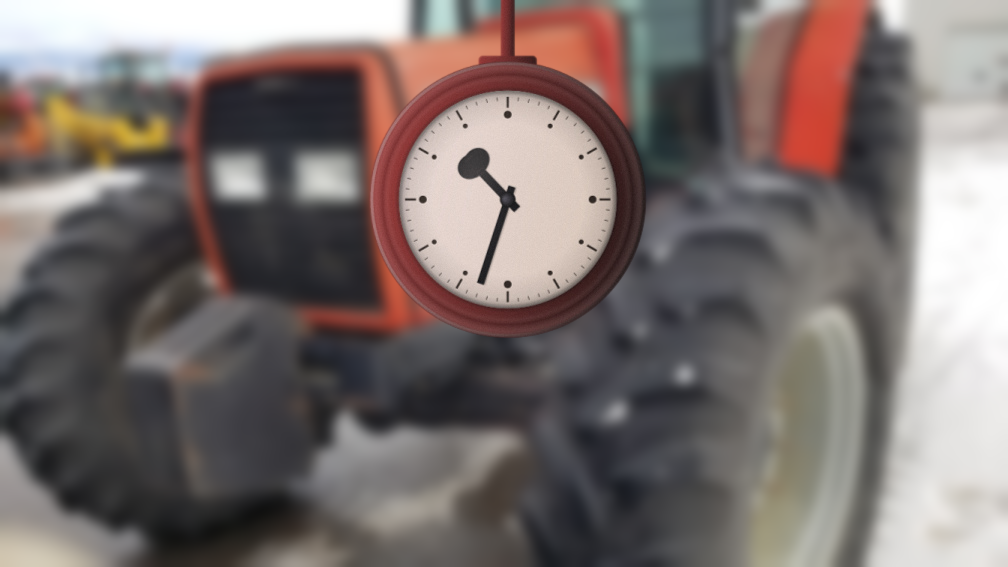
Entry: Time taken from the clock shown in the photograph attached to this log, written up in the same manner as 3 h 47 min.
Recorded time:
10 h 33 min
